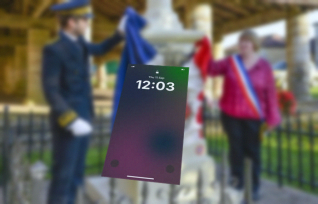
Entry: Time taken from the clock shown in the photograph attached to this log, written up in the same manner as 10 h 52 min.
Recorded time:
12 h 03 min
